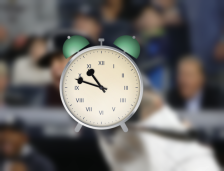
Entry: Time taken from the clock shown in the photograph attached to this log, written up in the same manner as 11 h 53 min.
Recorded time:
10 h 48 min
